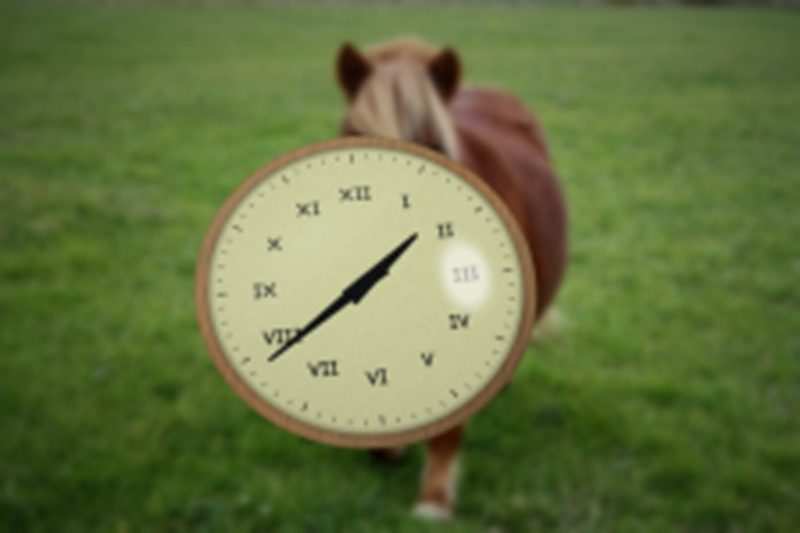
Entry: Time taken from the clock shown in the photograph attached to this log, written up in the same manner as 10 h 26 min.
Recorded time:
1 h 39 min
